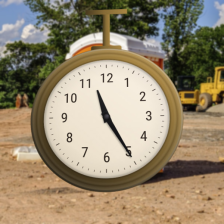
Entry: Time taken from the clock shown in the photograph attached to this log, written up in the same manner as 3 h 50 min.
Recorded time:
11 h 25 min
